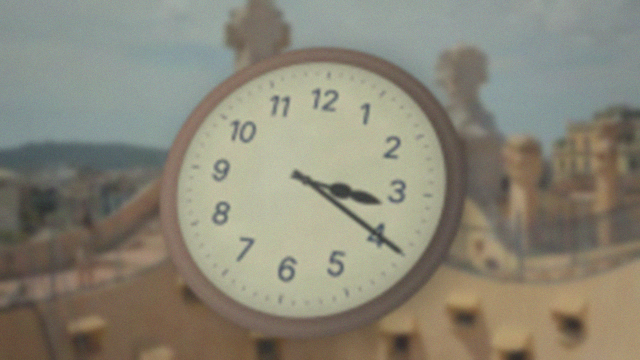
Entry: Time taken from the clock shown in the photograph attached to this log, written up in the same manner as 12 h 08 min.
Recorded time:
3 h 20 min
